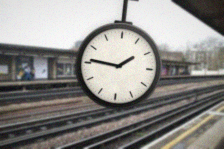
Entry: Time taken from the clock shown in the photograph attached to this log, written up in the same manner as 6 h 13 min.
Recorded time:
1 h 46 min
